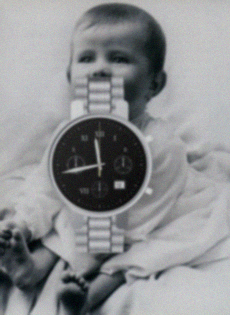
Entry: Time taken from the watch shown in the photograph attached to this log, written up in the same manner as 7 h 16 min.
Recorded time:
11 h 43 min
